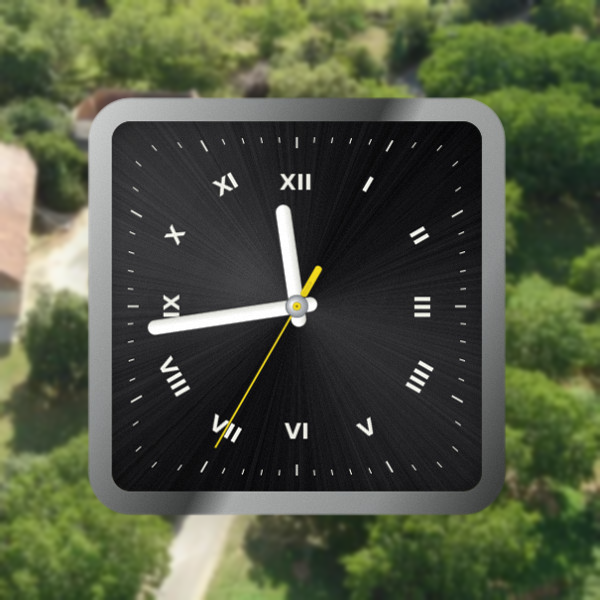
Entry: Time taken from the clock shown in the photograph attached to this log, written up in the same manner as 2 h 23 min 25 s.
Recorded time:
11 h 43 min 35 s
